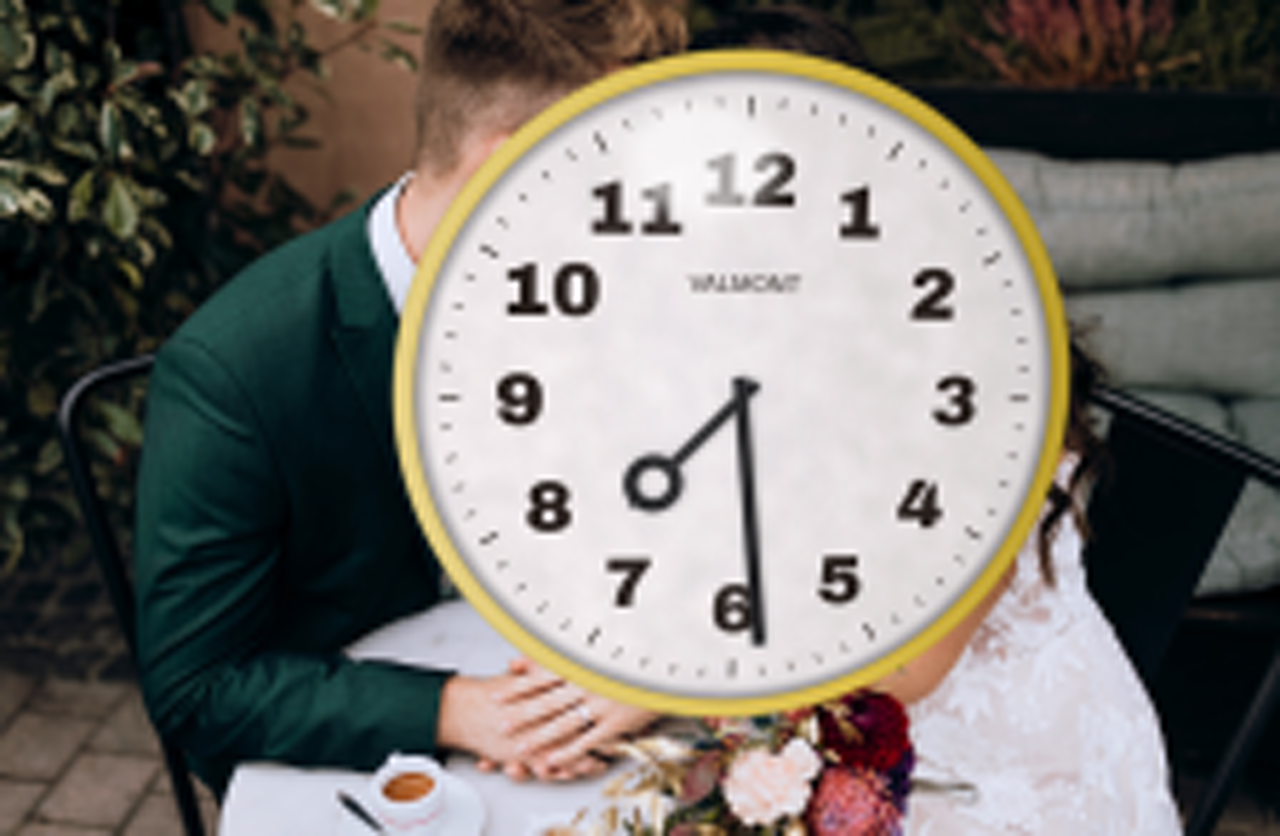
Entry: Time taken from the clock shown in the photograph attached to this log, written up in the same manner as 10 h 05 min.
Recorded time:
7 h 29 min
